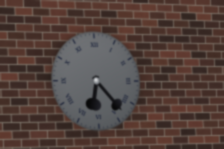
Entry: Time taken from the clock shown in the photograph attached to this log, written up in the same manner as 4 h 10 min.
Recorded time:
6 h 23 min
